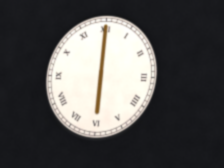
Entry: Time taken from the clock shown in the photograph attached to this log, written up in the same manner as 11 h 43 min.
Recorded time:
6 h 00 min
